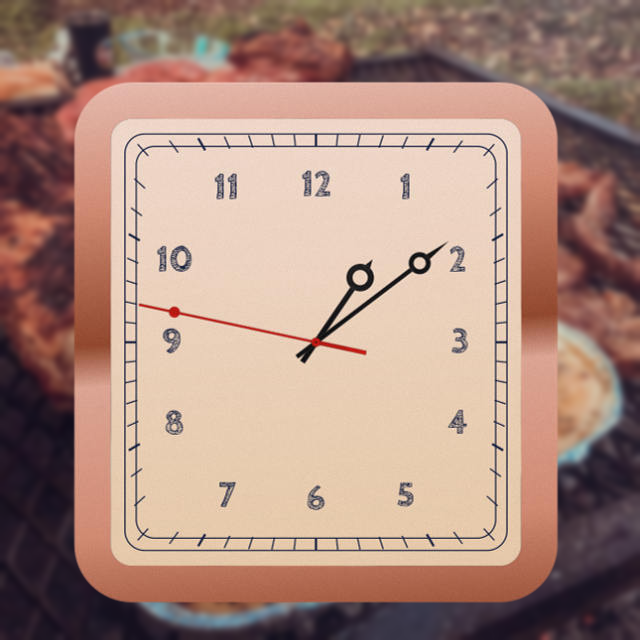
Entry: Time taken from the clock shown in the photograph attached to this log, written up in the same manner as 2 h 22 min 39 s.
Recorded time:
1 h 08 min 47 s
